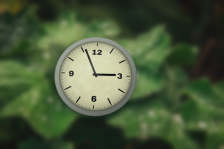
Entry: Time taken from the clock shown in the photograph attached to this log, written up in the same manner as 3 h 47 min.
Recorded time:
2 h 56 min
